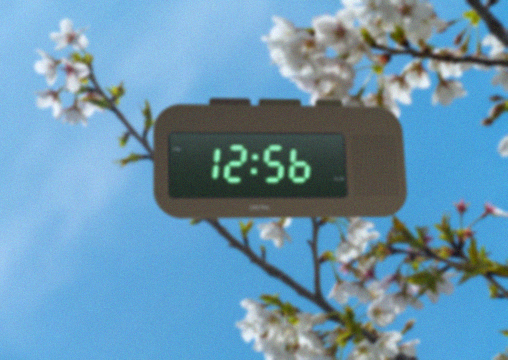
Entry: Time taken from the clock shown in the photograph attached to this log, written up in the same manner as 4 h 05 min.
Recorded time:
12 h 56 min
